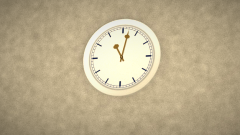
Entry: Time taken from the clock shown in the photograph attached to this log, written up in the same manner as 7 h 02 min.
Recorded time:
11 h 02 min
